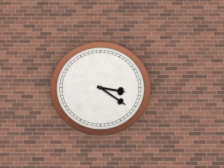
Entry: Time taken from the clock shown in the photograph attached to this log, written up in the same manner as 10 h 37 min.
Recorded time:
3 h 21 min
